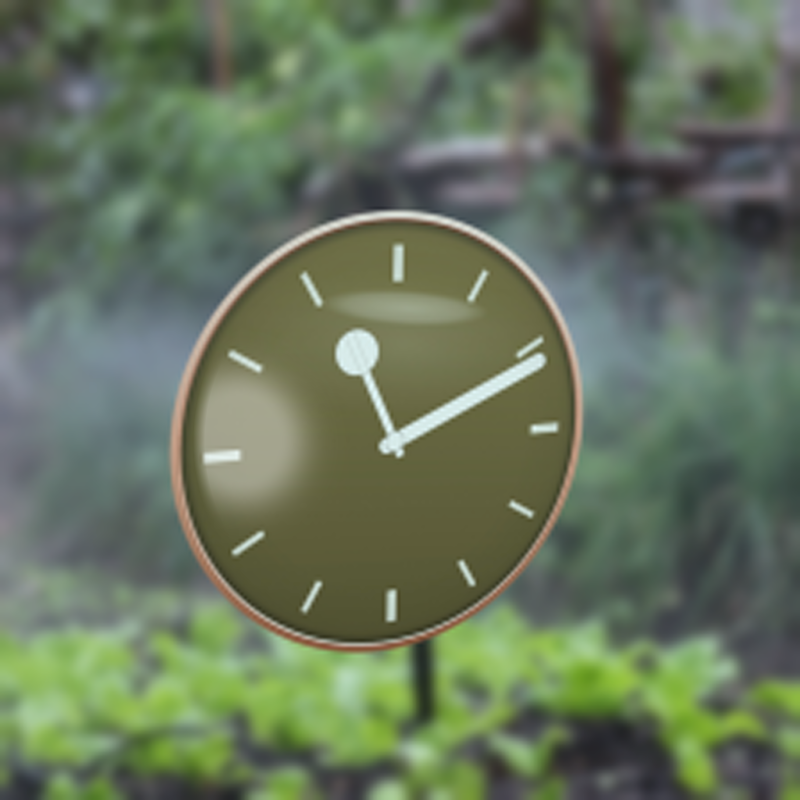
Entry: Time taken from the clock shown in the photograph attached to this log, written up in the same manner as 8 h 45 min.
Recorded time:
11 h 11 min
